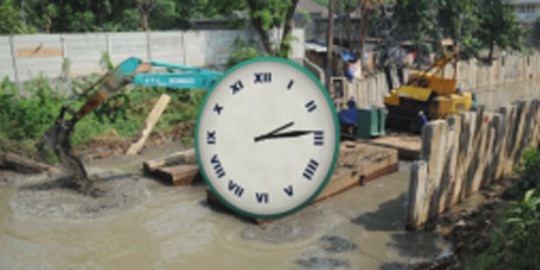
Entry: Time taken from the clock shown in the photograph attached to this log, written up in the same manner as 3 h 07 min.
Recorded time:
2 h 14 min
